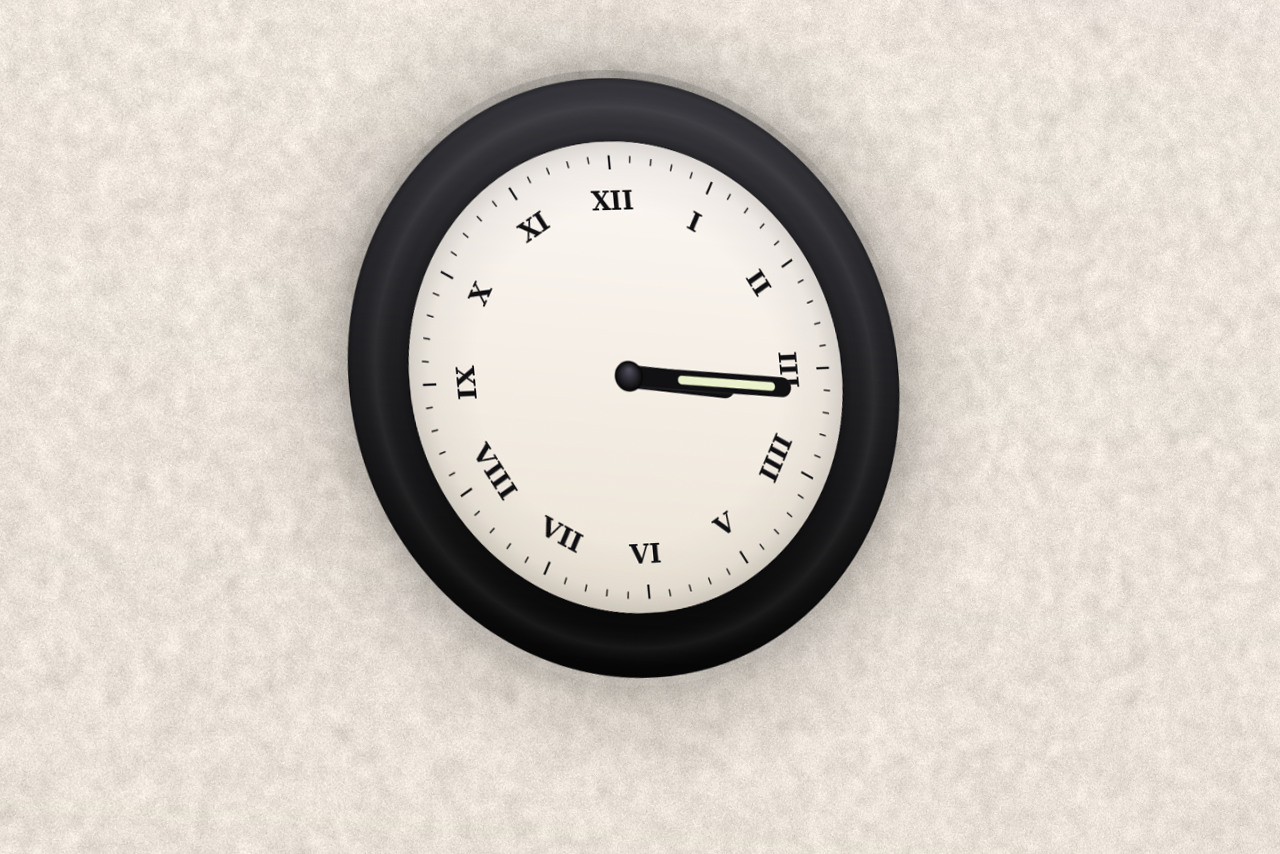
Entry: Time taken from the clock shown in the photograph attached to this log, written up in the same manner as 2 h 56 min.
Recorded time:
3 h 16 min
